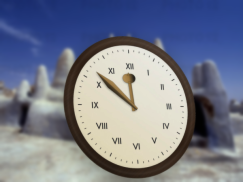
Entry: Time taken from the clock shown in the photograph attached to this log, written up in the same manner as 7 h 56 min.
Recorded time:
11 h 52 min
